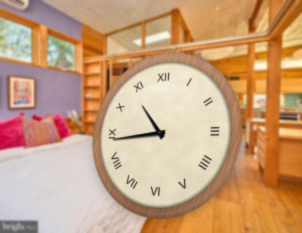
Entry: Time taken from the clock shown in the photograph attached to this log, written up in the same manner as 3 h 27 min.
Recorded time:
10 h 44 min
